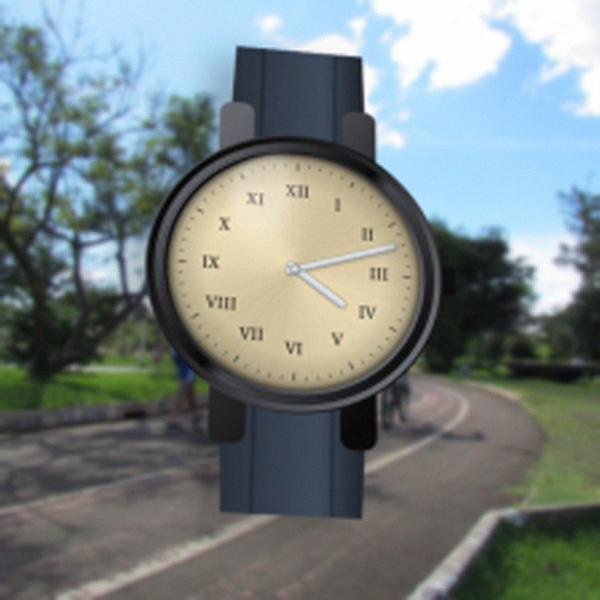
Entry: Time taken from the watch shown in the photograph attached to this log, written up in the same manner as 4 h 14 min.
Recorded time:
4 h 12 min
